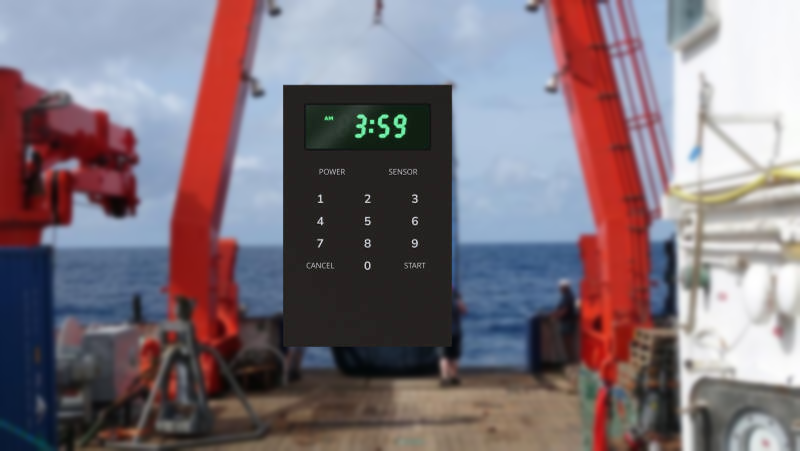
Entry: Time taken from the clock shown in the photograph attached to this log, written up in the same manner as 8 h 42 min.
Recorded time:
3 h 59 min
